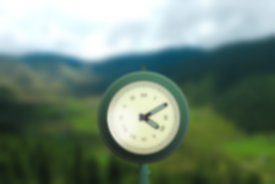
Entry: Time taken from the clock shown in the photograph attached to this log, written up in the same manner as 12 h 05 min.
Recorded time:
4 h 10 min
